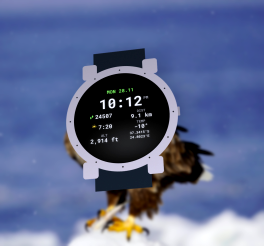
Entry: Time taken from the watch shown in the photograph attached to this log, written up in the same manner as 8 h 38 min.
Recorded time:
10 h 12 min
